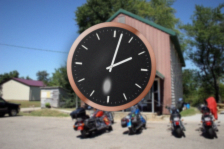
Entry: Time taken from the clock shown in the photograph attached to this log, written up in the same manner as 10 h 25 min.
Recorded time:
2 h 02 min
